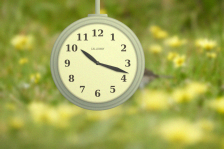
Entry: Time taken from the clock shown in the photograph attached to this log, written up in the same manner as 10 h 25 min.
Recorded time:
10 h 18 min
